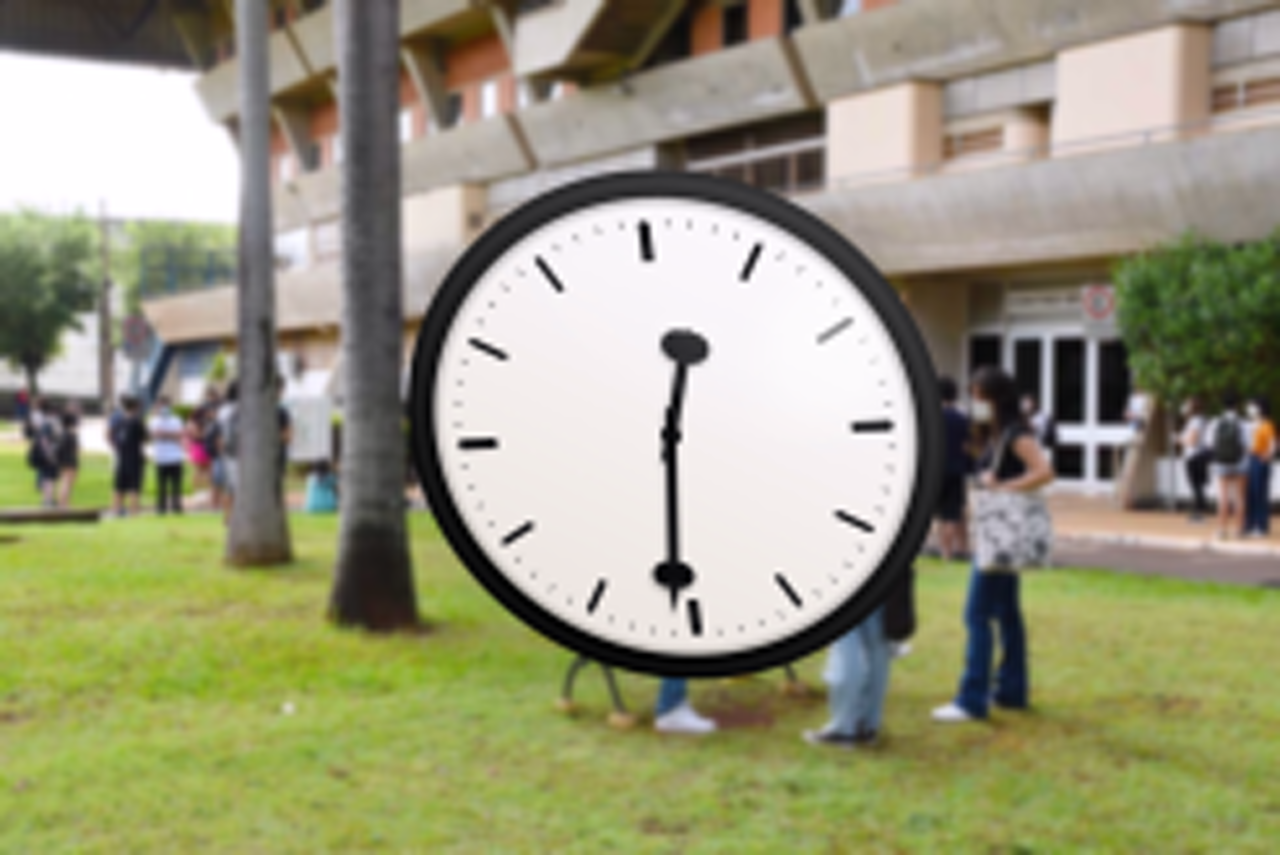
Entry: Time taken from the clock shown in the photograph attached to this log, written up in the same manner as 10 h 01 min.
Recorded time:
12 h 31 min
